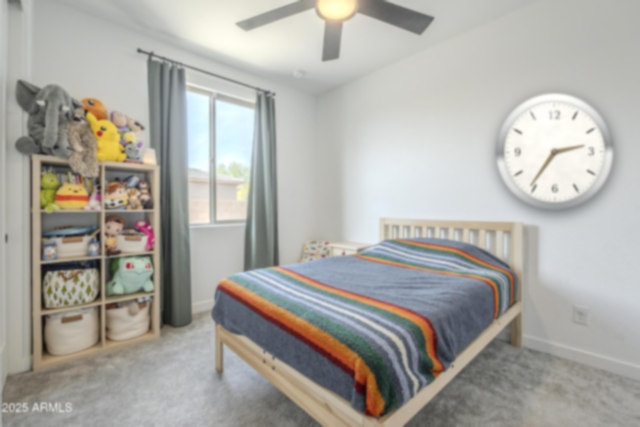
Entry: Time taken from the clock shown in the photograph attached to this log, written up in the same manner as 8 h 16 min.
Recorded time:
2 h 36 min
